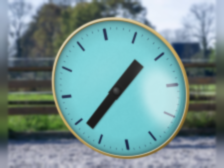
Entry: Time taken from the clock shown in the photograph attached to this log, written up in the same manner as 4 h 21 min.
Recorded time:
1 h 38 min
